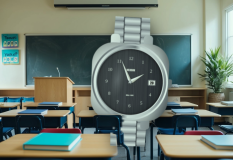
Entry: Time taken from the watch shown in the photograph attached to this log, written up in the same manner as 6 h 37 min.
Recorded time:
1 h 56 min
